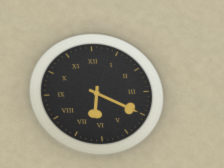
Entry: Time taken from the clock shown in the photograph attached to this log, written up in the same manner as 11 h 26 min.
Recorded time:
6 h 20 min
